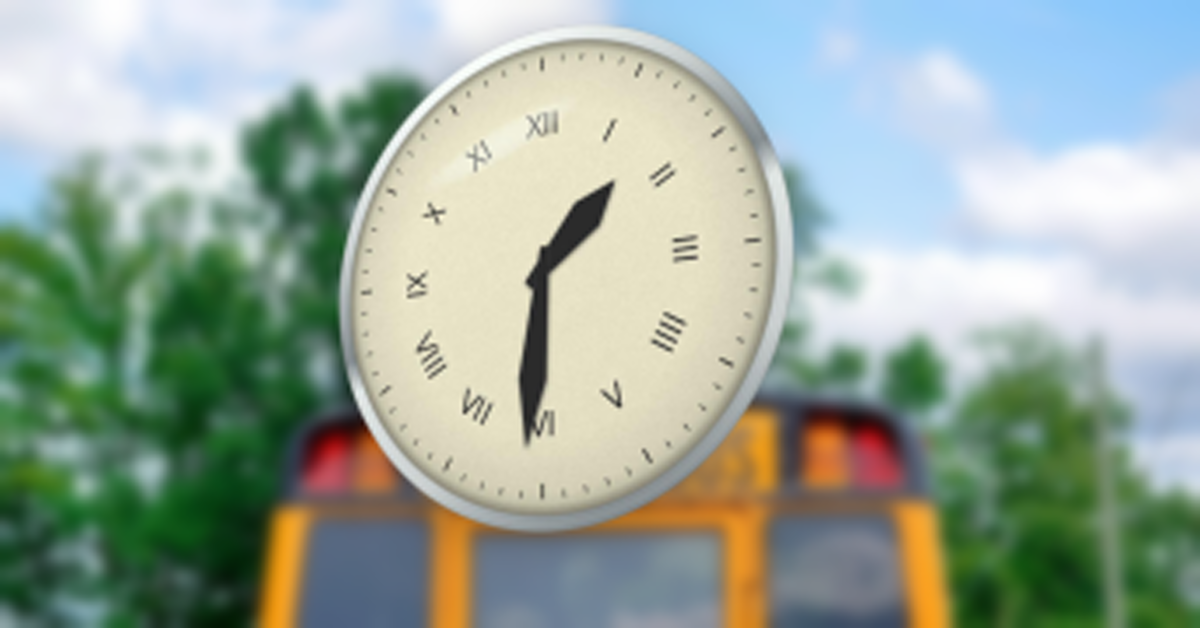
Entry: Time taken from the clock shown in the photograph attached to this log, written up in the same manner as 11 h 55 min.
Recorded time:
1 h 31 min
